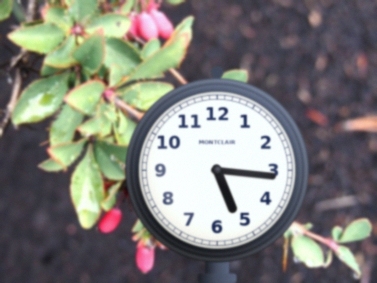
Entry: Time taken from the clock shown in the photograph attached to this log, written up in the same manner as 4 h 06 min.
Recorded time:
5 h 16 min
